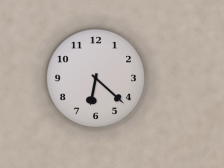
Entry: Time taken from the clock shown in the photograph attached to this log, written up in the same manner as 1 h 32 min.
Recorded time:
6 h 22 min
